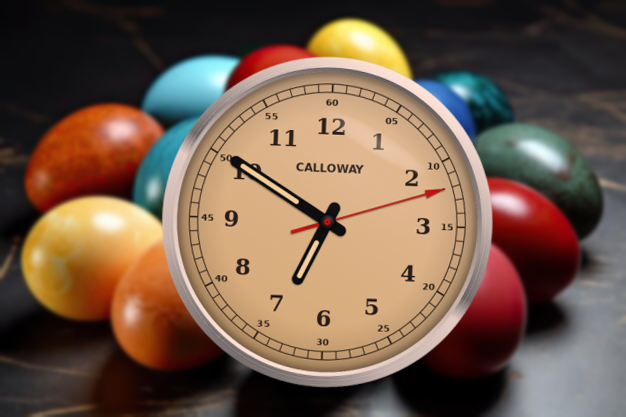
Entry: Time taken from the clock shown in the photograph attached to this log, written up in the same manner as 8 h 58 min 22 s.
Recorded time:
6 h 50 min 12 s
